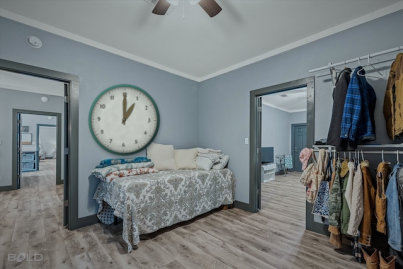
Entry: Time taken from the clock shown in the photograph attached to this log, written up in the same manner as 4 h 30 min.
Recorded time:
1 h 00 min
